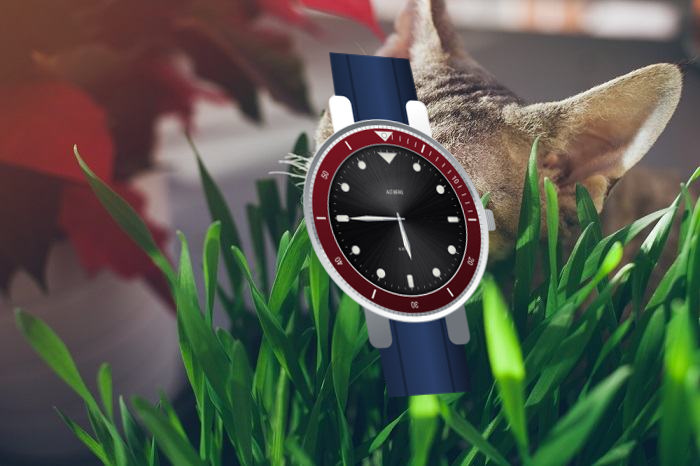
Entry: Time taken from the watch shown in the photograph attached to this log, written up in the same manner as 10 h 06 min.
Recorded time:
5 h 45 min
